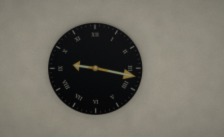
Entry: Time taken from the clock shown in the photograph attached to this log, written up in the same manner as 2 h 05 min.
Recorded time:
9 h 17 min
